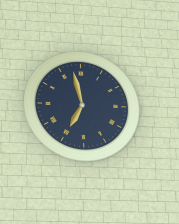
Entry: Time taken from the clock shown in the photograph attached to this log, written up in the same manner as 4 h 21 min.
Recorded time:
6 h 58 min
